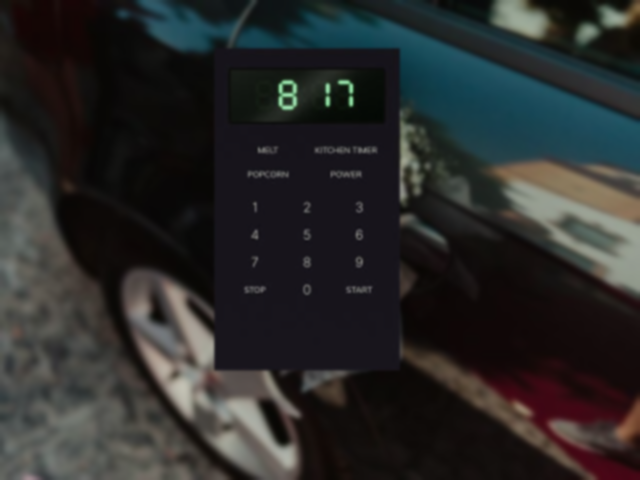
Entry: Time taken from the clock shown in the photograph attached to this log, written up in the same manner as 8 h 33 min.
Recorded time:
8 h 17 min
